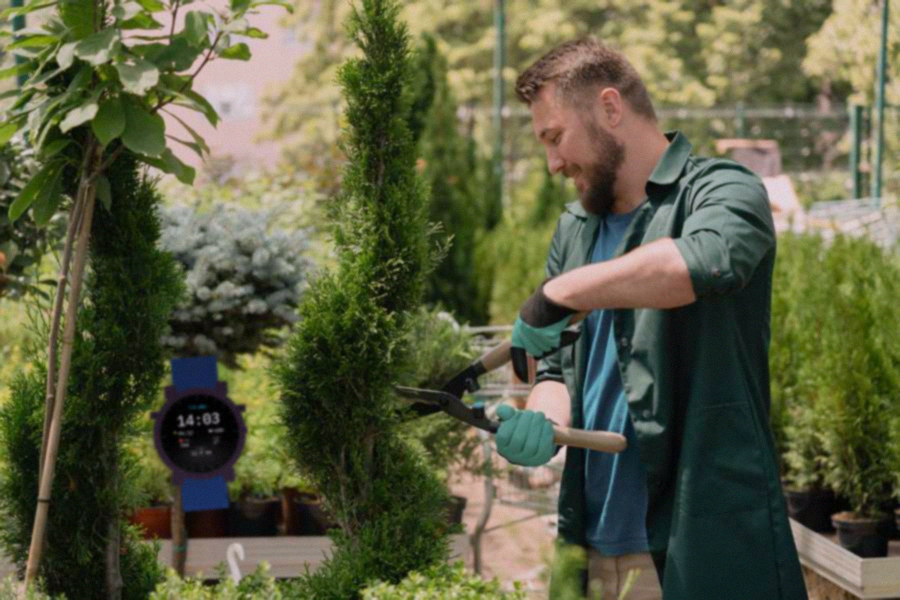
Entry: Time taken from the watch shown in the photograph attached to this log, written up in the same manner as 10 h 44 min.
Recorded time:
14 h 03 min
